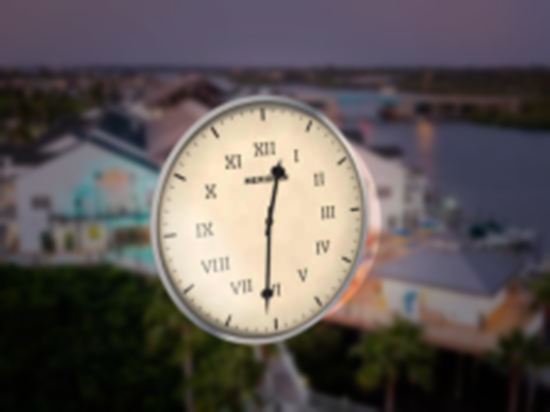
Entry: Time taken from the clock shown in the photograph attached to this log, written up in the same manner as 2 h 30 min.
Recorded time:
12 h 31 min
